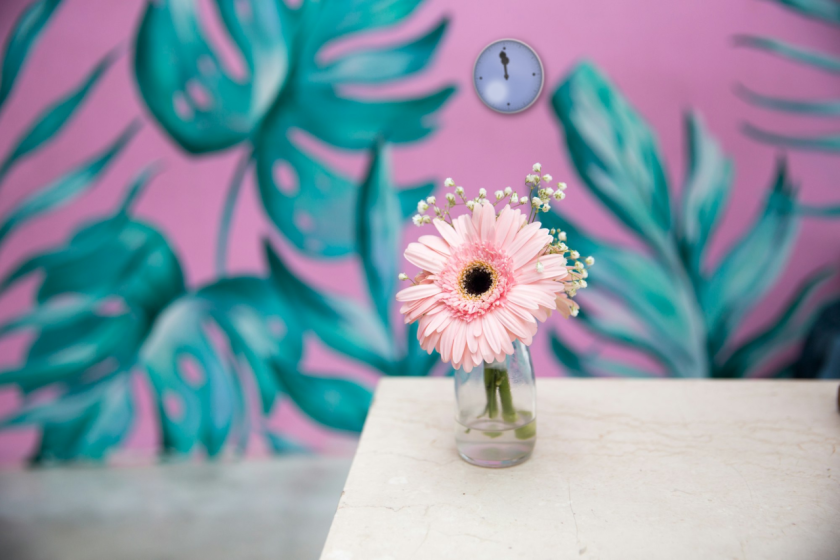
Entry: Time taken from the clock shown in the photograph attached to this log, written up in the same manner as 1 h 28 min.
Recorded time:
11 h 59 min
